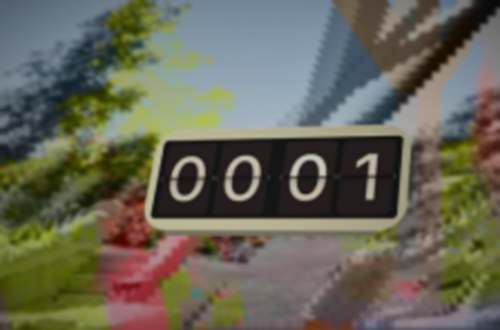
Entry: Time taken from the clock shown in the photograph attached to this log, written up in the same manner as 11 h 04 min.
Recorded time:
0 h 01 min
